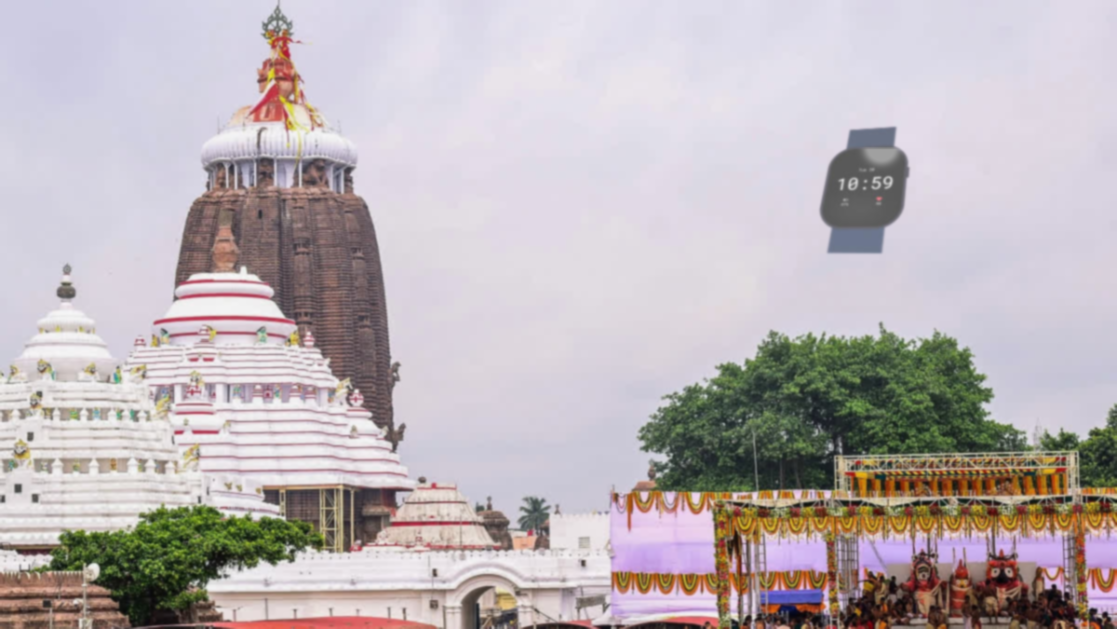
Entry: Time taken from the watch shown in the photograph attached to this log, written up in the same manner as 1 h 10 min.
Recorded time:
10 h 59 min
